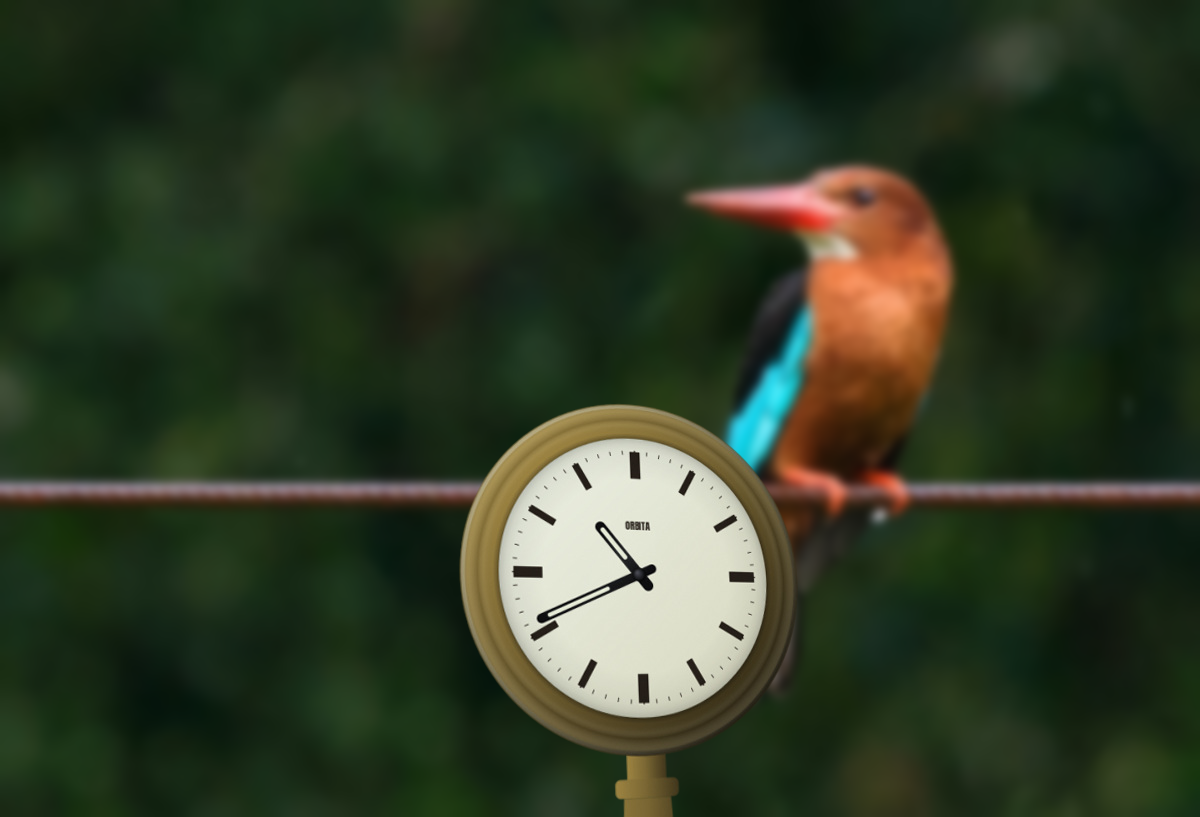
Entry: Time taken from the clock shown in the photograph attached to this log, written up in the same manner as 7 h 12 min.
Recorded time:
10 h 41 min
